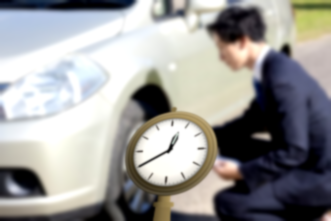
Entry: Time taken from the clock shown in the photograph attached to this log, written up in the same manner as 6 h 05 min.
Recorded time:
12 h 40 min
